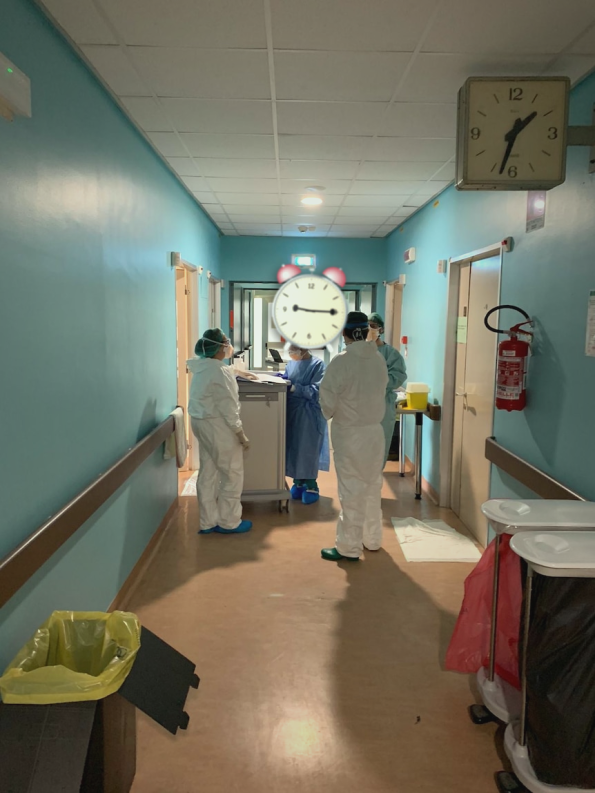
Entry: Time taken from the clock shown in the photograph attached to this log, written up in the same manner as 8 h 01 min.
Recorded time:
9 h 15 min
